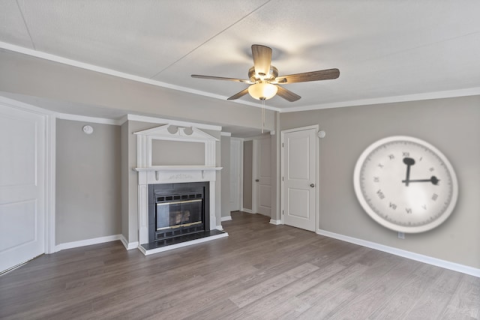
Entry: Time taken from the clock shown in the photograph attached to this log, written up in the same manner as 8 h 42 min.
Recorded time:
12 h 14 min
